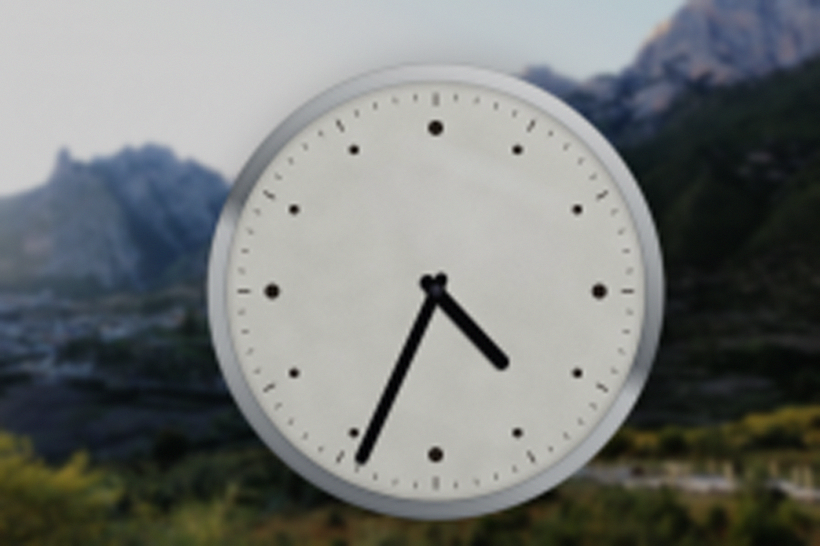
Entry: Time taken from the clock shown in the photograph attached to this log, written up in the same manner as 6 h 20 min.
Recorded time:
4 h 34 min
